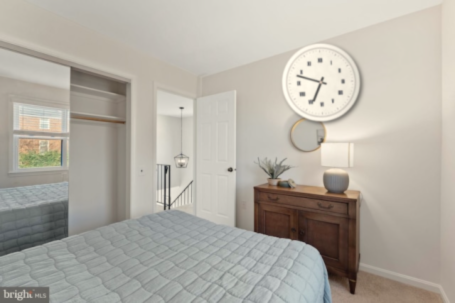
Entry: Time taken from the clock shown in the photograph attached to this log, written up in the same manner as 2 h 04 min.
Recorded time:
6 h 48 min
